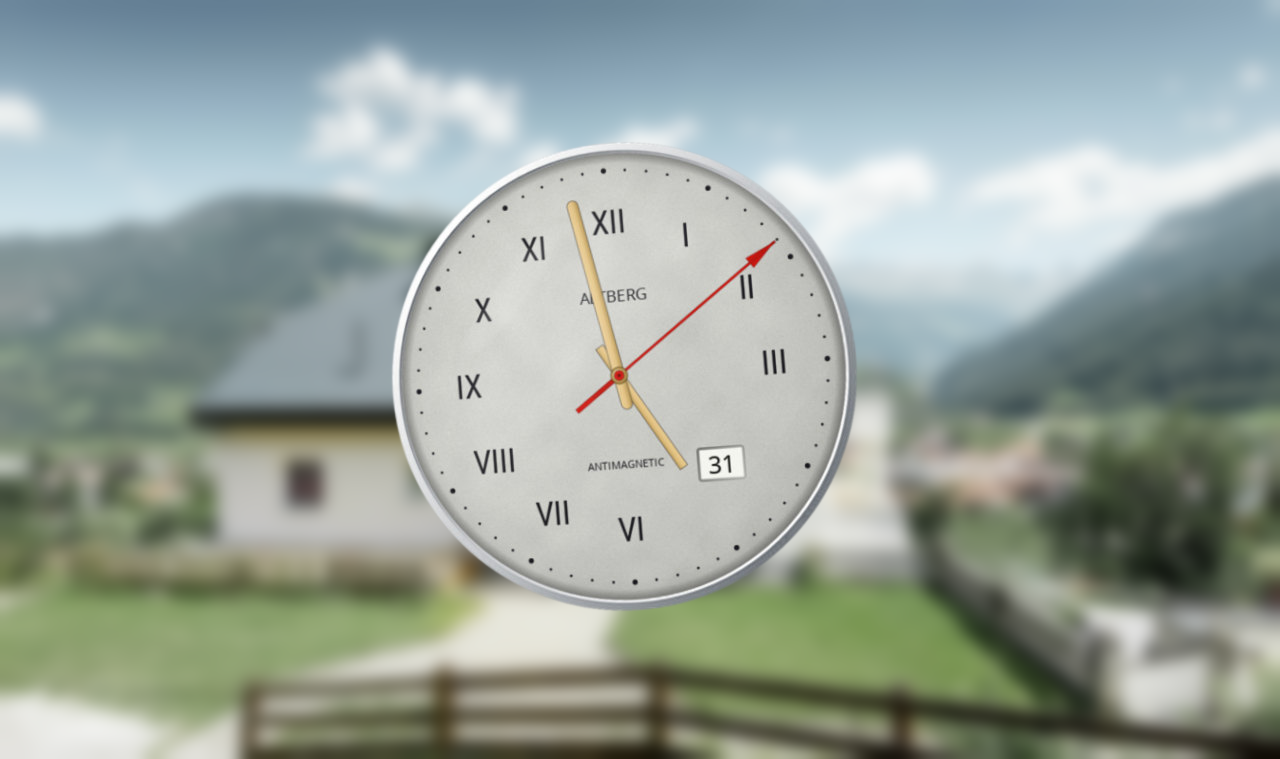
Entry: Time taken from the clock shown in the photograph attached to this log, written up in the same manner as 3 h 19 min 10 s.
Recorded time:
4 h 58 min 09 s
